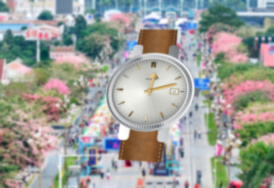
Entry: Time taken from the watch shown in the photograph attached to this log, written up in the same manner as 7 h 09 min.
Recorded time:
12 h 12 min
